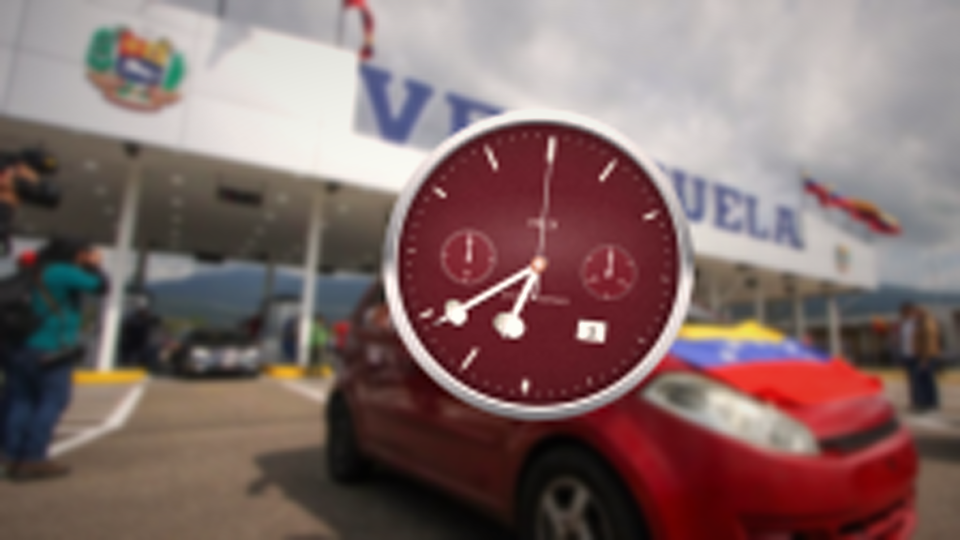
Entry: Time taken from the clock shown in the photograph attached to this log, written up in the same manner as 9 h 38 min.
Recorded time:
6 h 39 min
